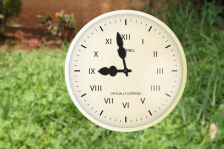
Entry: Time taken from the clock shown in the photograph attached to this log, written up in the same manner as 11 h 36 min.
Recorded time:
8 h 58 min
